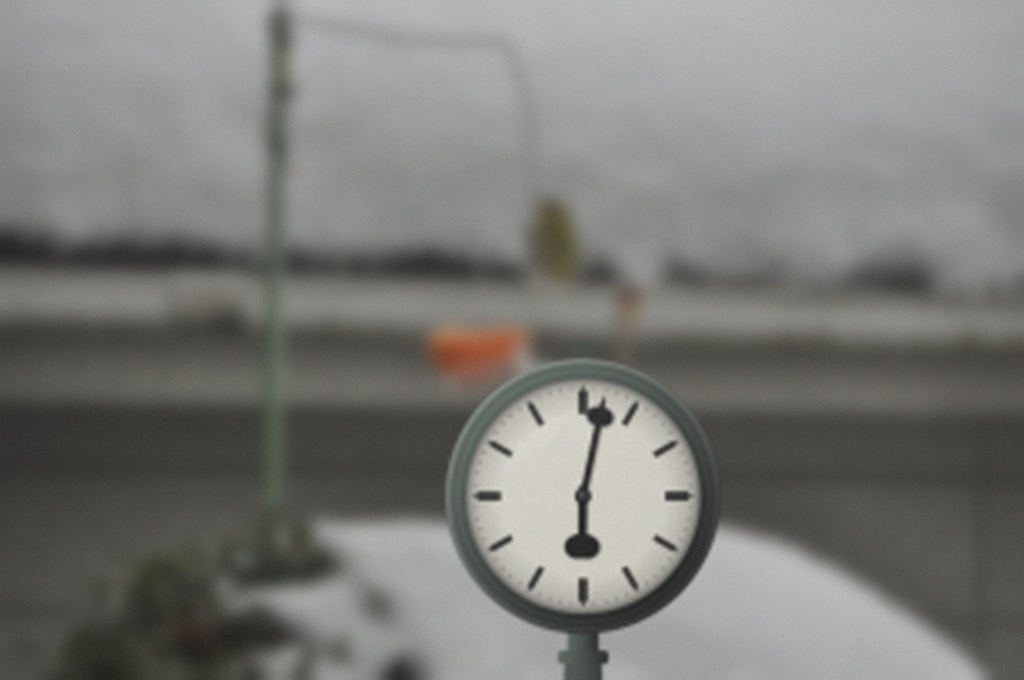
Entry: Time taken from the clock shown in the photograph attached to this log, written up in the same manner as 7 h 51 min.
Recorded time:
6 h 02 min
